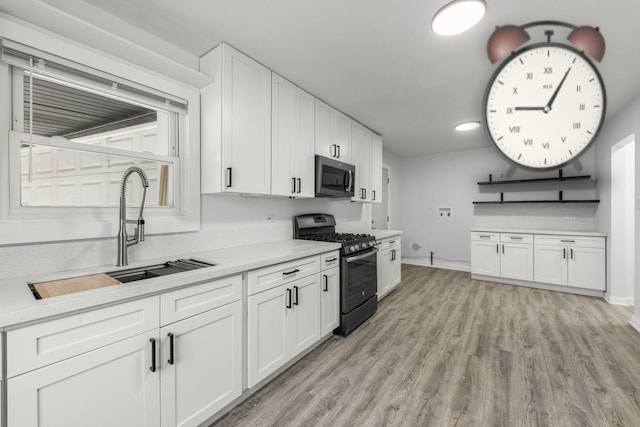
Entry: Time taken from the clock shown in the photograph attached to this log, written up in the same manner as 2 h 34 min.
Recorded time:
9 h 05 min
